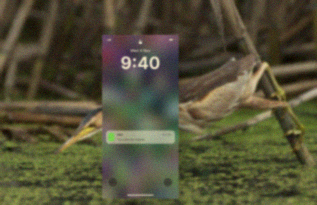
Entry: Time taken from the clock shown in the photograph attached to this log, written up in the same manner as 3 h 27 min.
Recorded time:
9 h 40 min
